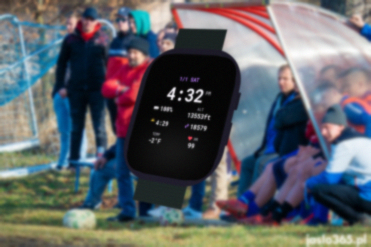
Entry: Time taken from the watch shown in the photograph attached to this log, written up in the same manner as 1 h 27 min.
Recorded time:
4 h 32 min
